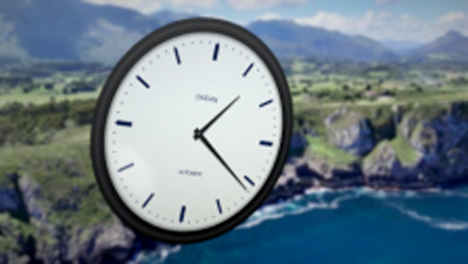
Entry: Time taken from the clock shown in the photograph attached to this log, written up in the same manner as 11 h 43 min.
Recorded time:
1 h 21 min
